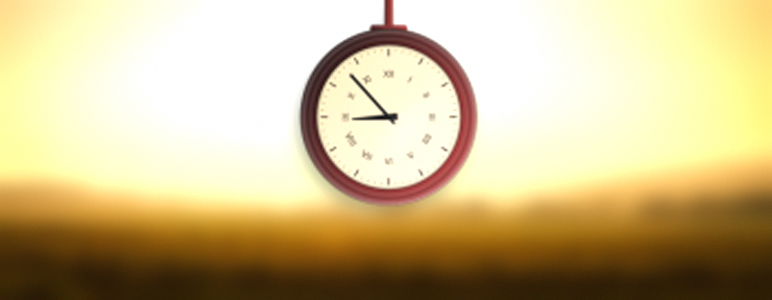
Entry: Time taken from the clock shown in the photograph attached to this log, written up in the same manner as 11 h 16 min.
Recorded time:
8 h 53 min
